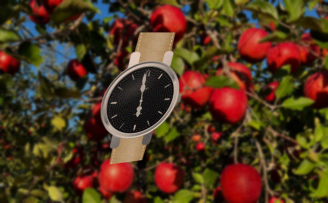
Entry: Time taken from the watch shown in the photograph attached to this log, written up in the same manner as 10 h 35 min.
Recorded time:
5 h 59 min
